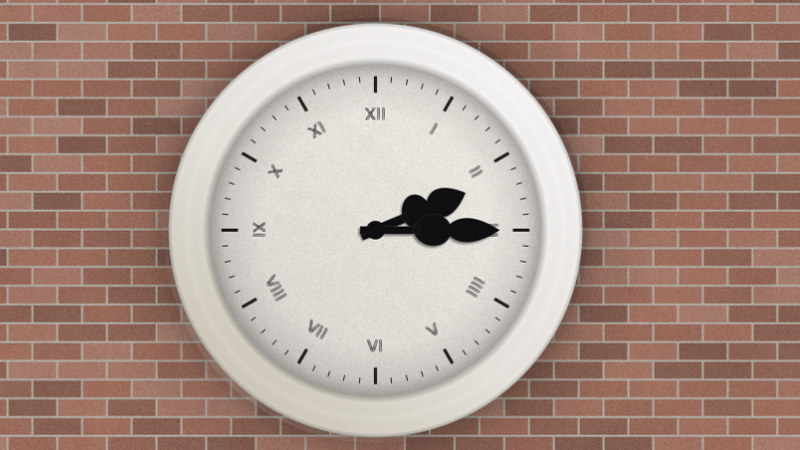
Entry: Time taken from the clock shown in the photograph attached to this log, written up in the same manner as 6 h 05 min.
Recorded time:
2 h 15 min
